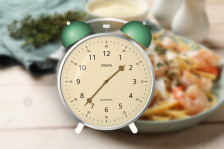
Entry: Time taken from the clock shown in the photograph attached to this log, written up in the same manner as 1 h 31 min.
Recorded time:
1 h 37 min
